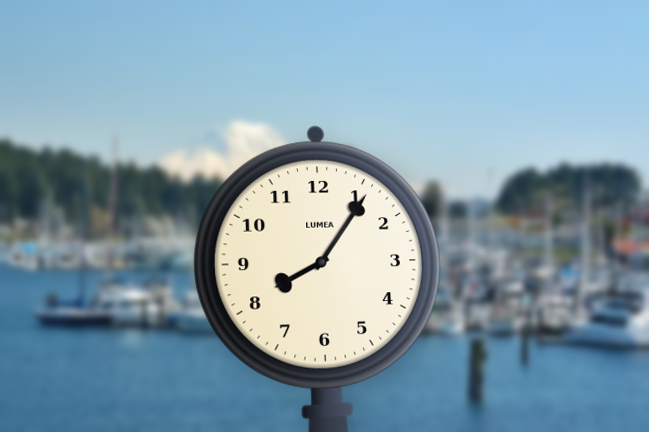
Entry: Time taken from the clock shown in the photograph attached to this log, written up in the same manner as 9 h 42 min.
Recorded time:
8 h 06 min
